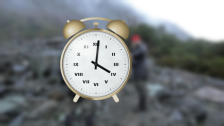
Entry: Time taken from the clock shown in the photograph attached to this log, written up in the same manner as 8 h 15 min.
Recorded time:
4 h 01 min
